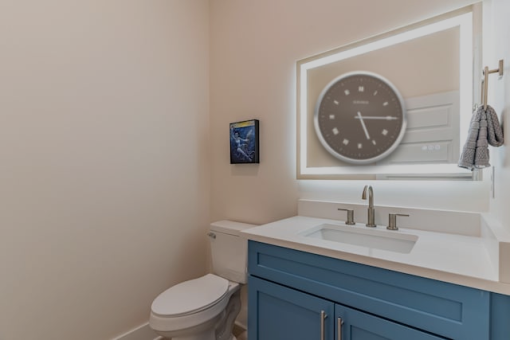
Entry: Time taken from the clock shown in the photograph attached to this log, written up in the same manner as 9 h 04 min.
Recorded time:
5 h 15 min
